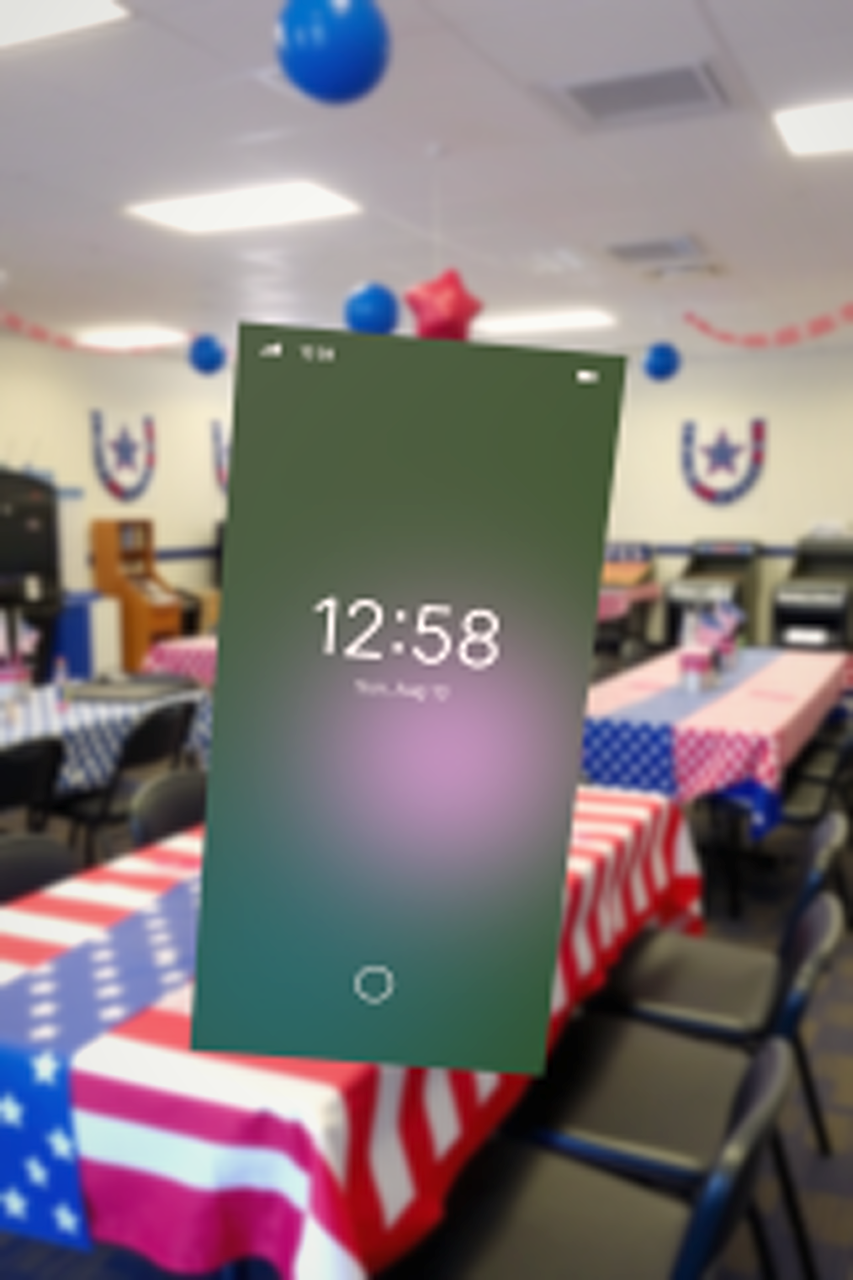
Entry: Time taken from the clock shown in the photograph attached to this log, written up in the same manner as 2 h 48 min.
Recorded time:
12 h 58 min
